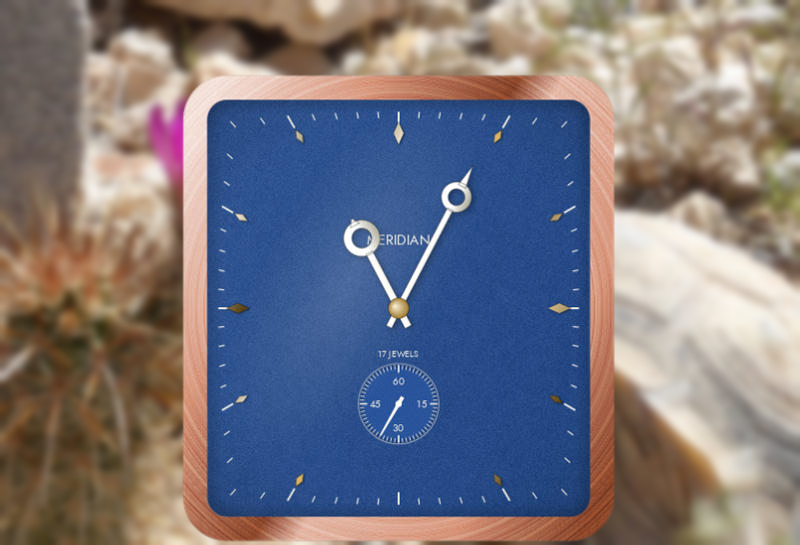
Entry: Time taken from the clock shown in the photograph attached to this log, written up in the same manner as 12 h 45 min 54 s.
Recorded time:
11 h 04 min 35 s
